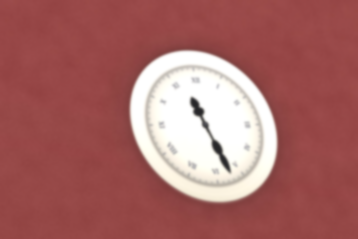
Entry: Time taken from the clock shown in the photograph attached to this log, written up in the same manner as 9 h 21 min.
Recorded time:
11 h 27 min
